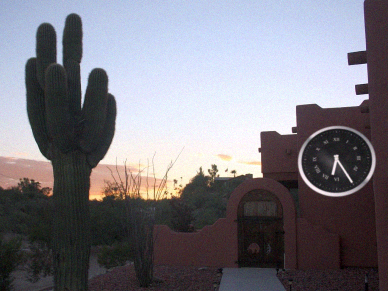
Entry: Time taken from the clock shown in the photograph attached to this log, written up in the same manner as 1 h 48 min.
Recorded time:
6 h 25 min
